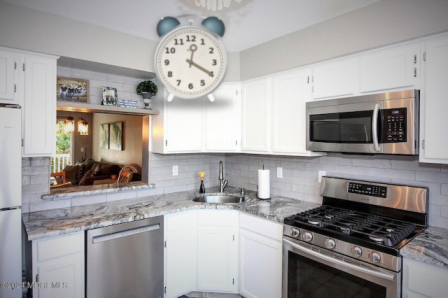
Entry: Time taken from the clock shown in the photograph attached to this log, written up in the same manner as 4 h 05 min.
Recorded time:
12 h 20 min
